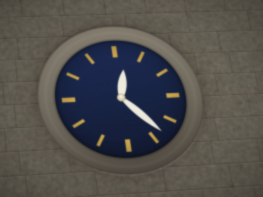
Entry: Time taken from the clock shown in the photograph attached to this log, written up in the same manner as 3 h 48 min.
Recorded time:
12 h 23 min
